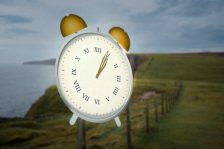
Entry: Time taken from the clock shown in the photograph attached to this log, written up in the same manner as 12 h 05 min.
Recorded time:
1 h 04 min
